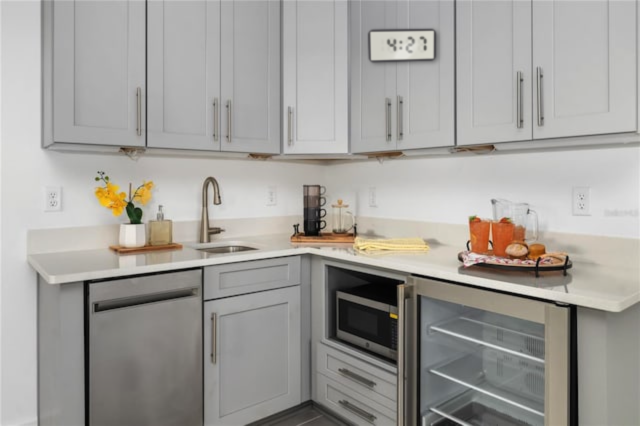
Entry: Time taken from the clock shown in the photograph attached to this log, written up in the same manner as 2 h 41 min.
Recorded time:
4 h 27 min
